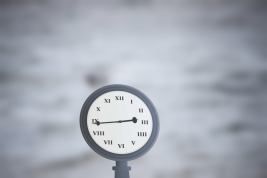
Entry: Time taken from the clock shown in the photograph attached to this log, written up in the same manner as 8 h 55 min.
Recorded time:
2 h 44 min
